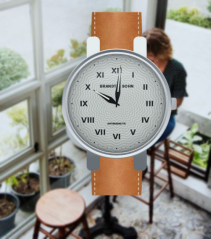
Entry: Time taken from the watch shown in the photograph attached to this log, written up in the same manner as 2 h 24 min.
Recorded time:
10 h 01 min
